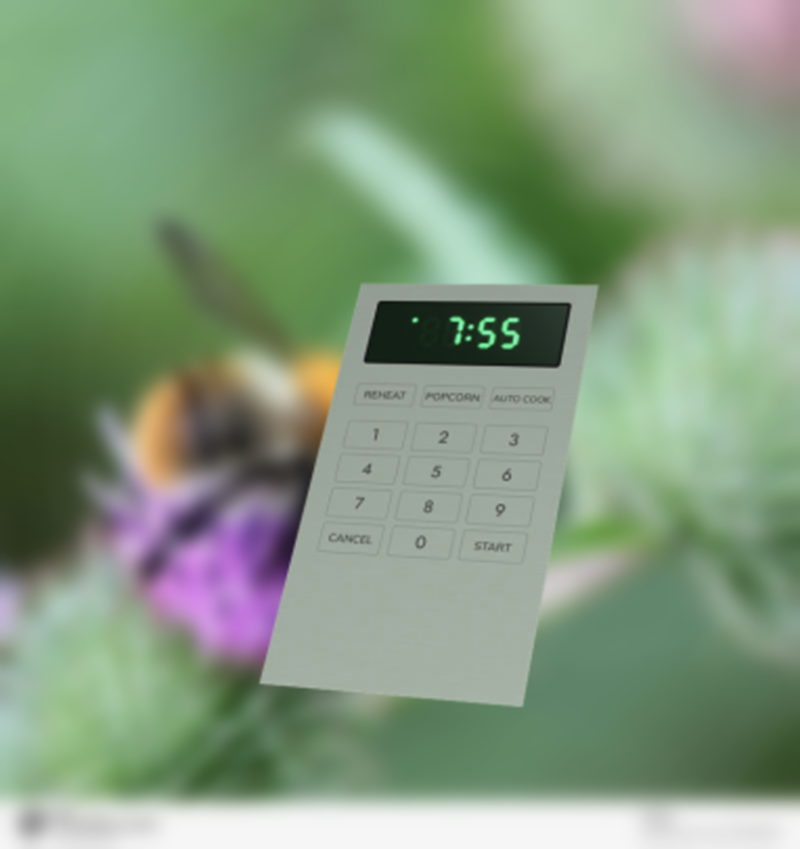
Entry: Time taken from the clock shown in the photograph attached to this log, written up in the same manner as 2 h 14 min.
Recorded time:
7 h 55 min
